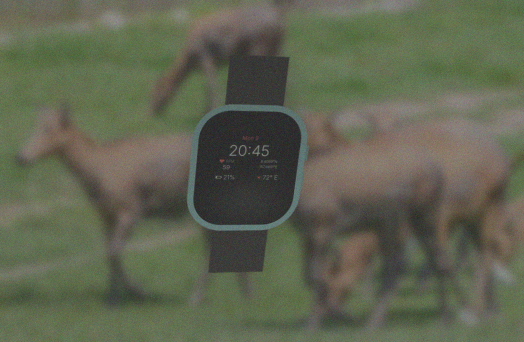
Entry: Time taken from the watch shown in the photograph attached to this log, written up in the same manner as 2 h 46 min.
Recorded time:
20 h 45 min
